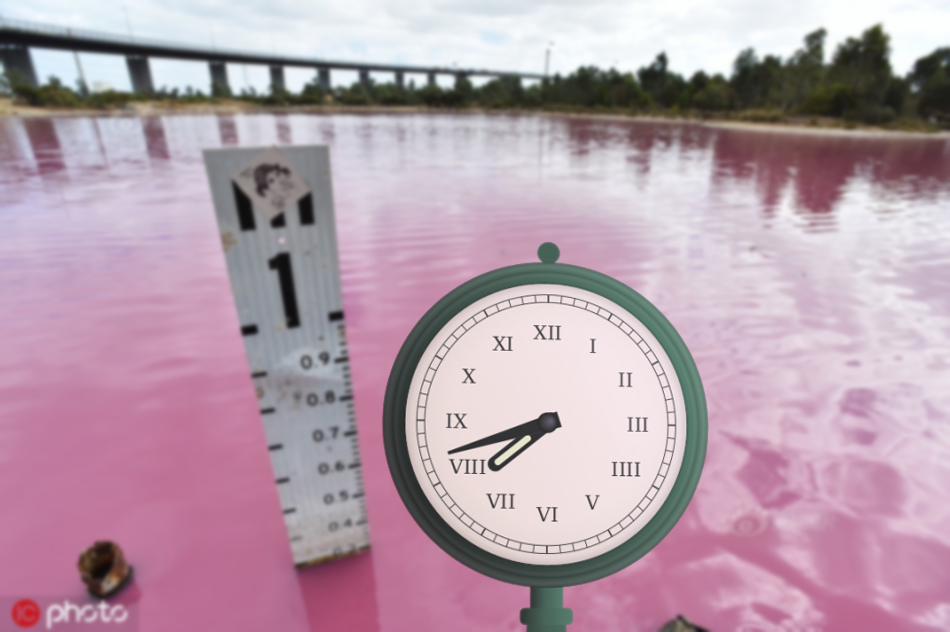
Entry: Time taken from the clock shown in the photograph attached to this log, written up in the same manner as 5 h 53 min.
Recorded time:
7 h 42 min
